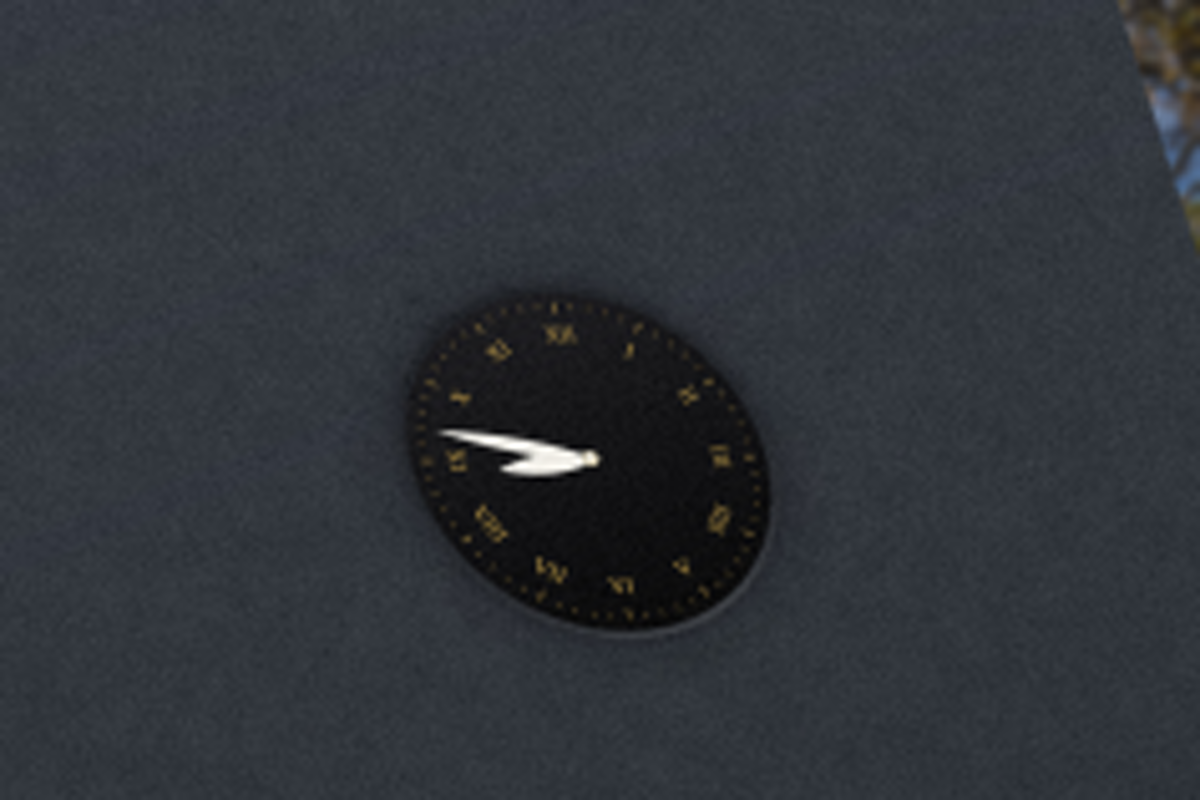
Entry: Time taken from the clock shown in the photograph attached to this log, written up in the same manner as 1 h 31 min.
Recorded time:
8 h 47 min
